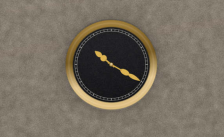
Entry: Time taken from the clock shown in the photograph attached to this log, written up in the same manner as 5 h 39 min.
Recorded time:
10 h 20 min
